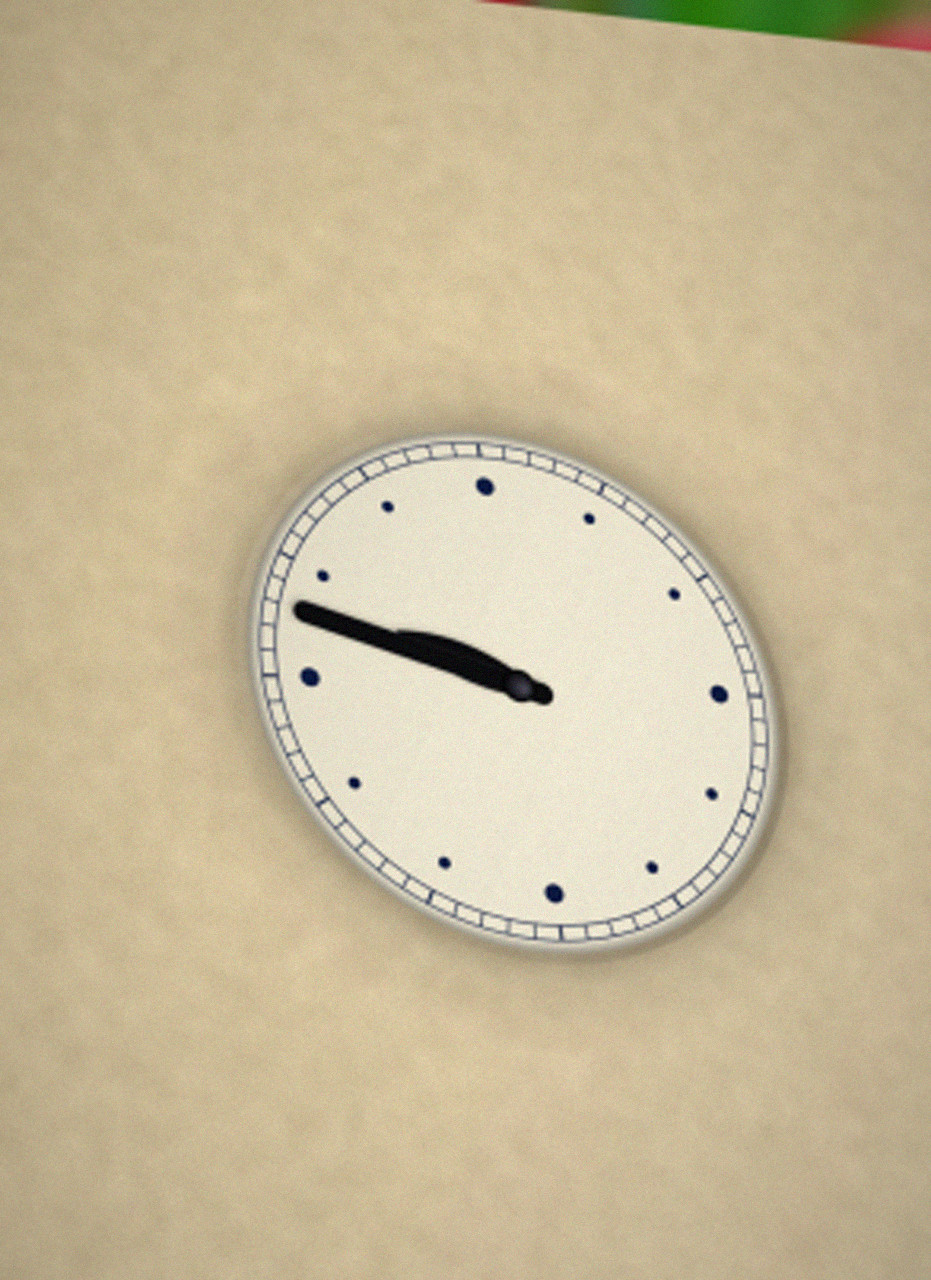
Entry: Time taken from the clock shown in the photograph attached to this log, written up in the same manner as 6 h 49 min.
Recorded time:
9 h 48 min
